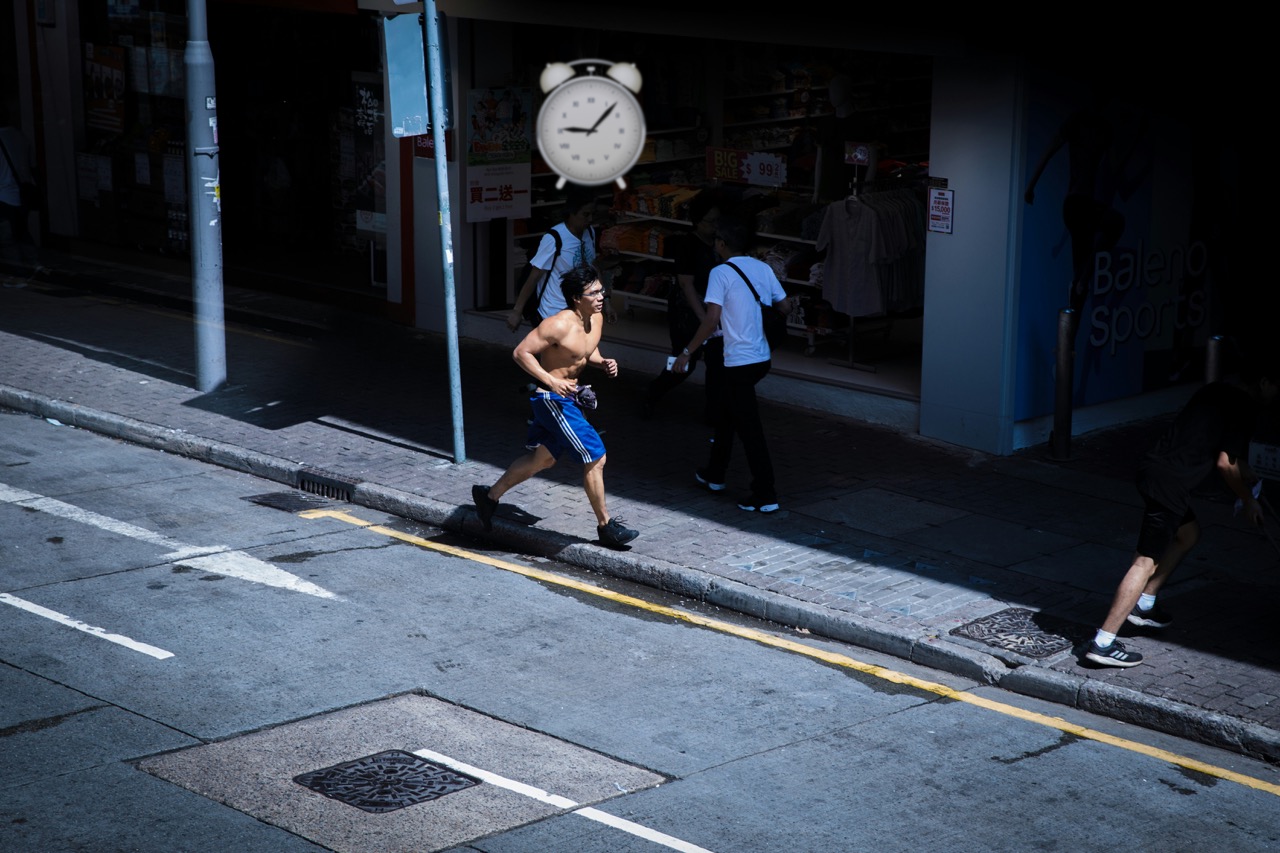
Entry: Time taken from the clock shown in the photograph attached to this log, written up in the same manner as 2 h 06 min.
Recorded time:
9 h 07 min
